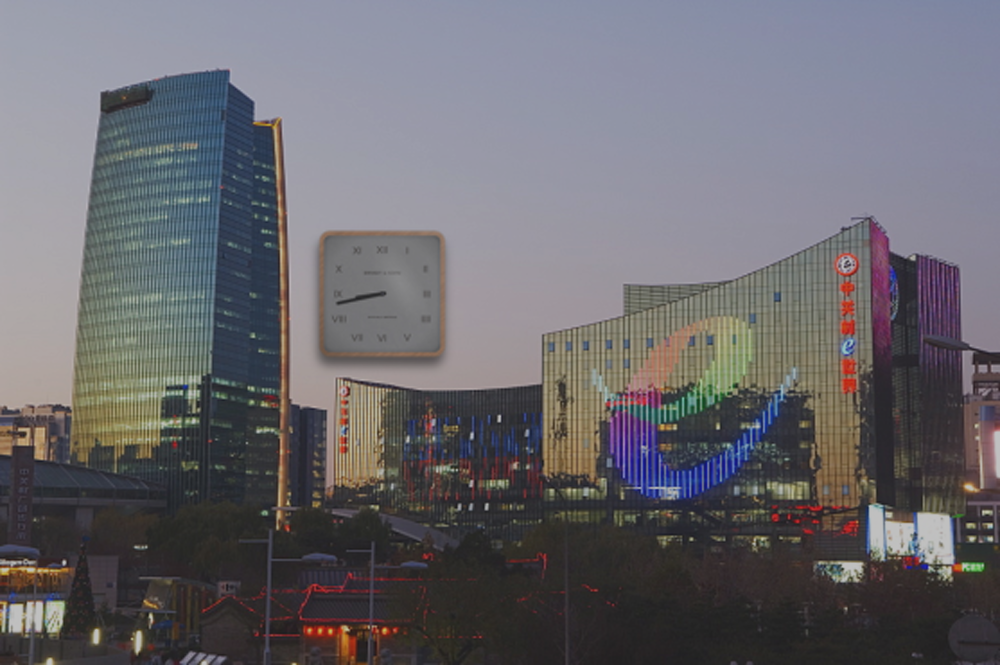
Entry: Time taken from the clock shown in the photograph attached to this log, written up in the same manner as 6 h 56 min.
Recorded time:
8 h 43 min
